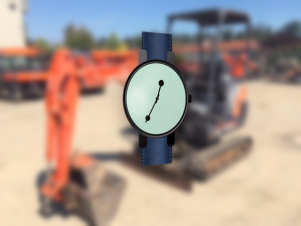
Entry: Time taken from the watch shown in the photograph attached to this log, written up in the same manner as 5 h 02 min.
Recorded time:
12 h 35 min
